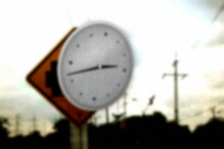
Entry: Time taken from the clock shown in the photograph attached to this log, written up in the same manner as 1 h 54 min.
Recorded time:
2 h 42 min
